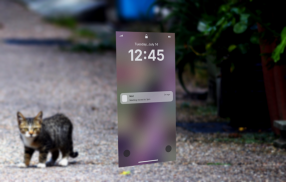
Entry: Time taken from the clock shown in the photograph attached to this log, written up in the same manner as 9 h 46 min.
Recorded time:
12 h 45 min
